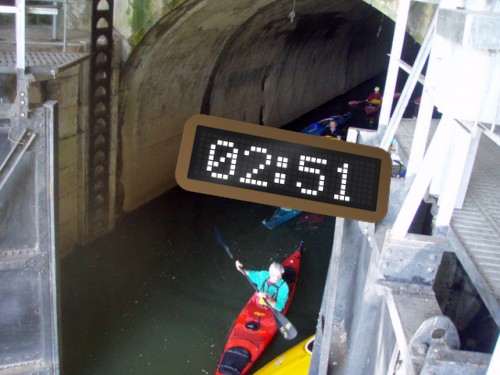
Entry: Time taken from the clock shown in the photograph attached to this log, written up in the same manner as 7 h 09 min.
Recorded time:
2 h 51 min
